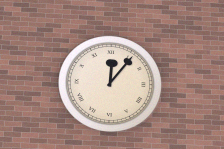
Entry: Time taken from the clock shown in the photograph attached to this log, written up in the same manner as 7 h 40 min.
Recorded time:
12 h 06 min
